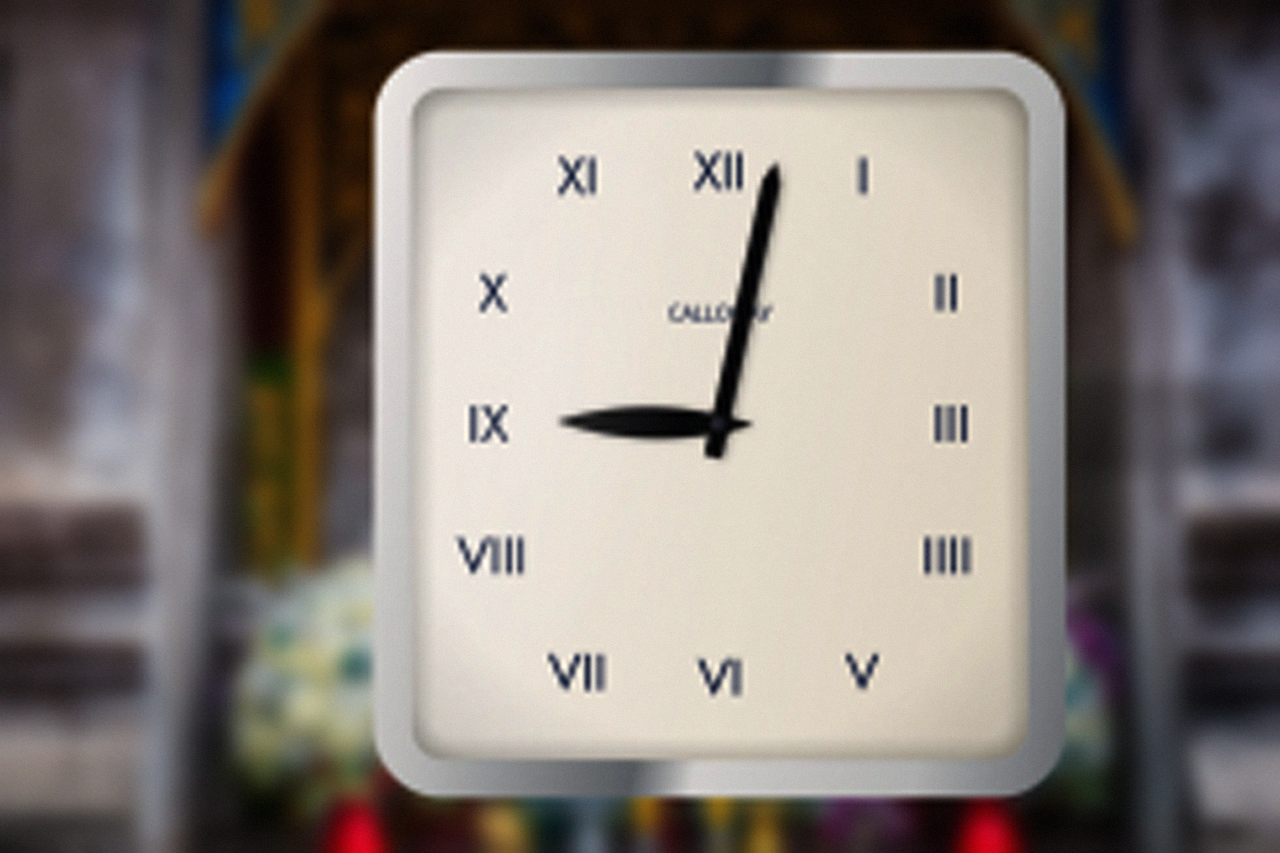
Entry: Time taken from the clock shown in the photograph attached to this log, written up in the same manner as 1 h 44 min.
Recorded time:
9 h 02 min
